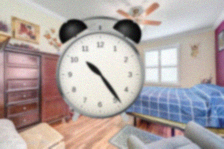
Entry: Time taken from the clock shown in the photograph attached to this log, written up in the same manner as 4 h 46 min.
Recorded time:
10 h 24 min
